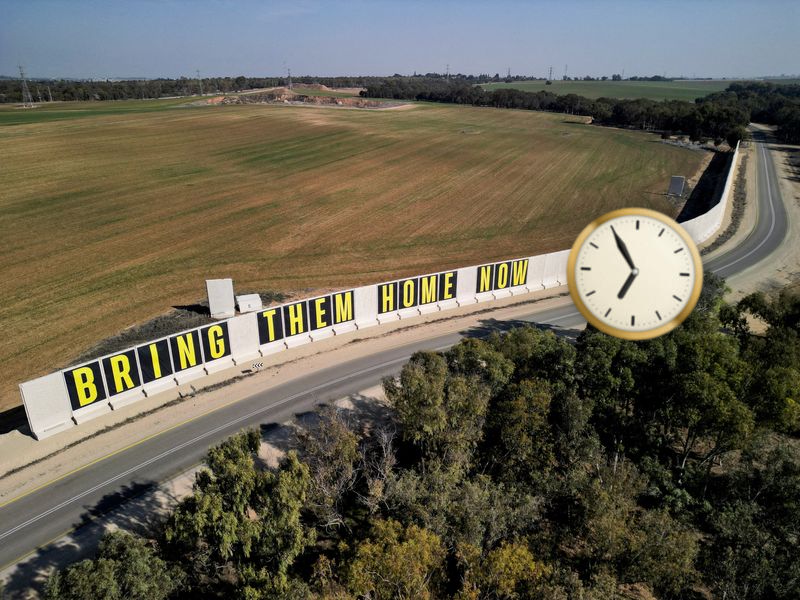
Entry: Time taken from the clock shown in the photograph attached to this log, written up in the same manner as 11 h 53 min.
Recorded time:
6 h 55 min
